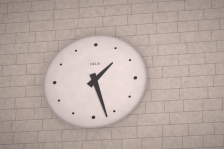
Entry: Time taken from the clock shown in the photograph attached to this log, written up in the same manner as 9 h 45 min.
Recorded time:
1 h 27 min
